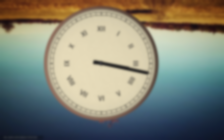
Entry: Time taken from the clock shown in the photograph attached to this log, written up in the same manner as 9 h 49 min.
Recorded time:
3 h 17 min
